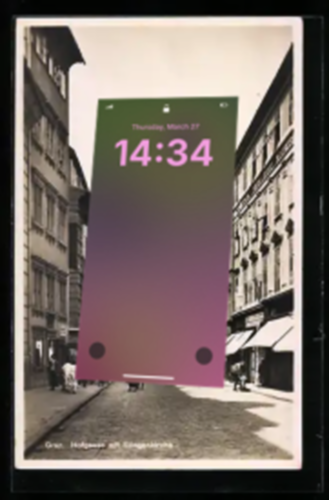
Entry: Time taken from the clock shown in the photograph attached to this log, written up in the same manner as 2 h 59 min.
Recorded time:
14 h 34 min
